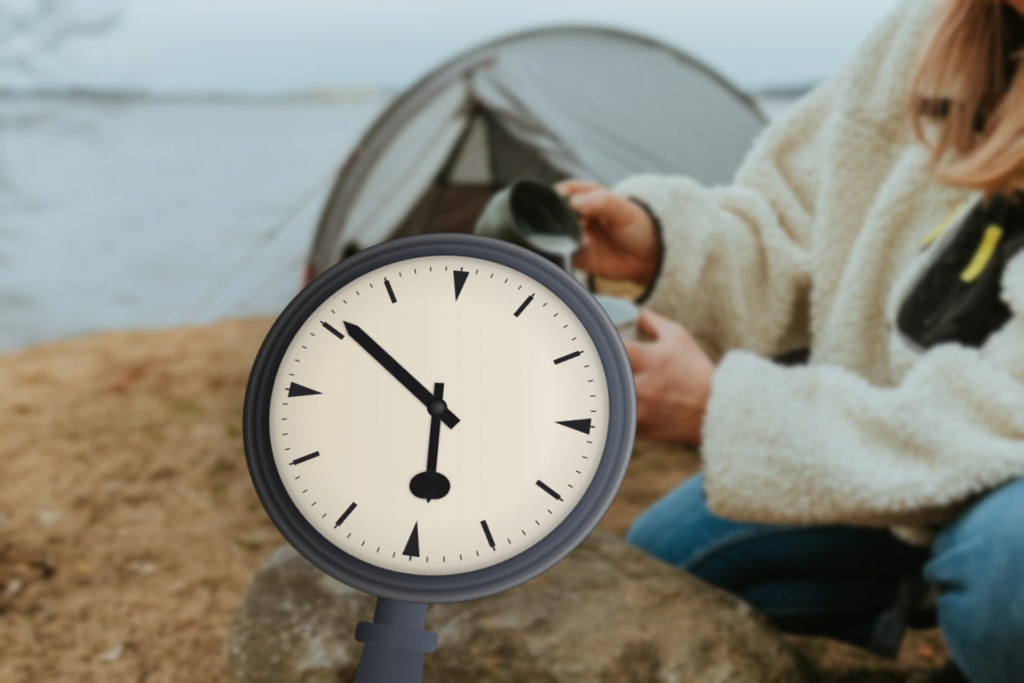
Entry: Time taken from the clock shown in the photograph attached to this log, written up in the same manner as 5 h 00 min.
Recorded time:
5 h 51 min
